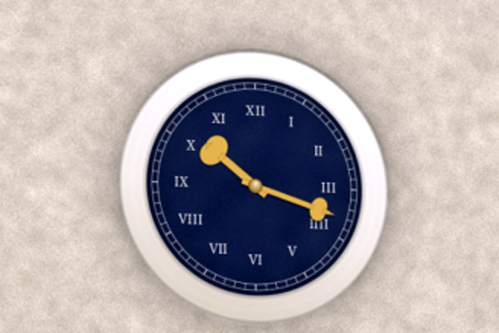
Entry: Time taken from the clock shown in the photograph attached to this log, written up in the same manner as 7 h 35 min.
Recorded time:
10 h 18 min
